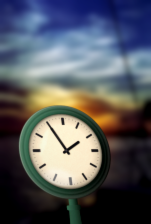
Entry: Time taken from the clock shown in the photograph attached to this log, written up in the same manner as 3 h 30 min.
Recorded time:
1 h 55 min
